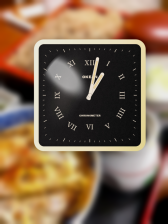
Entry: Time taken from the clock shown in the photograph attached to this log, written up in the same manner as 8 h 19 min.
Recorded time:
1 h 02 min
